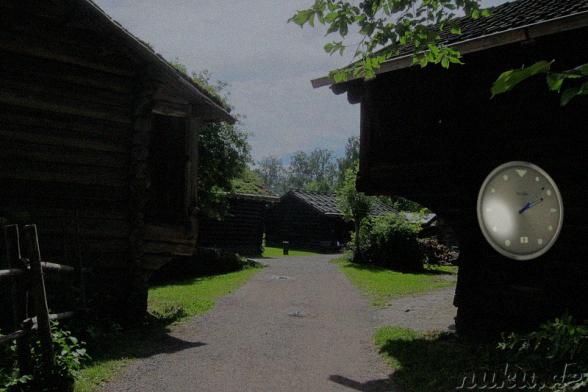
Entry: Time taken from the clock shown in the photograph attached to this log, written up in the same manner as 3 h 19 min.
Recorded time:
2 h 08 min
